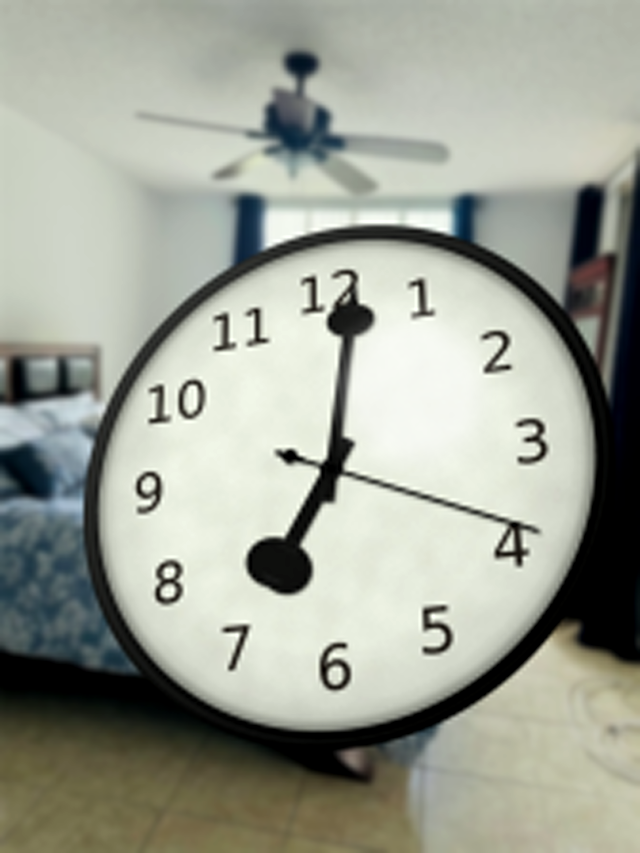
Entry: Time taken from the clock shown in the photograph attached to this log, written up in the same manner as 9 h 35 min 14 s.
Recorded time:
7 h 01 min 19 s
